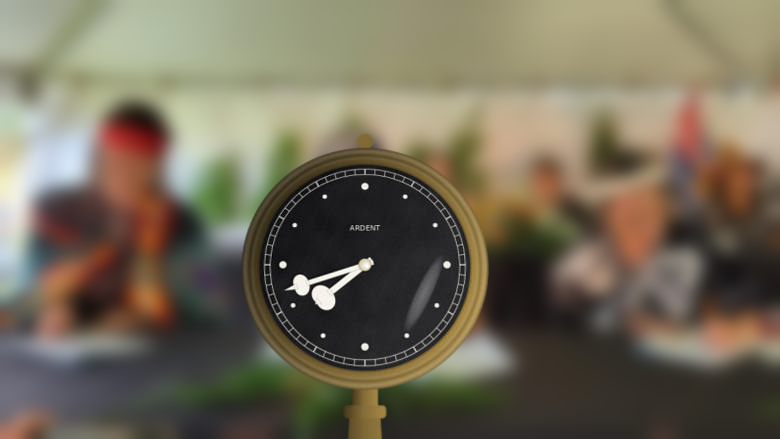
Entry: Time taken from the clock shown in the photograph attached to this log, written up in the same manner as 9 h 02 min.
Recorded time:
7 h 42 min
